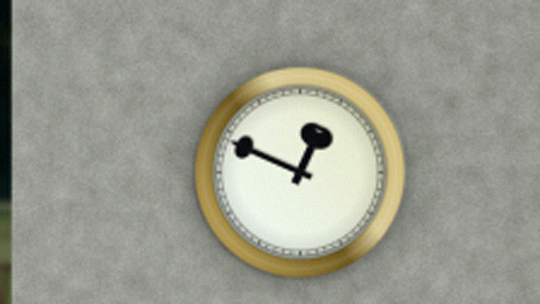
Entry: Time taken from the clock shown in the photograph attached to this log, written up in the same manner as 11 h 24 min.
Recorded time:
12 h 49 min
